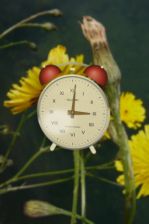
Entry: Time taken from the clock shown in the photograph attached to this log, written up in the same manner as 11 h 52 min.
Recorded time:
3 h 01 min
